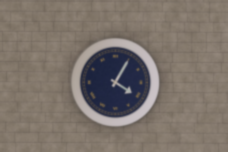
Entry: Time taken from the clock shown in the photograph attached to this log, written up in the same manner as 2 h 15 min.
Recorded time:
4 h 05 min
